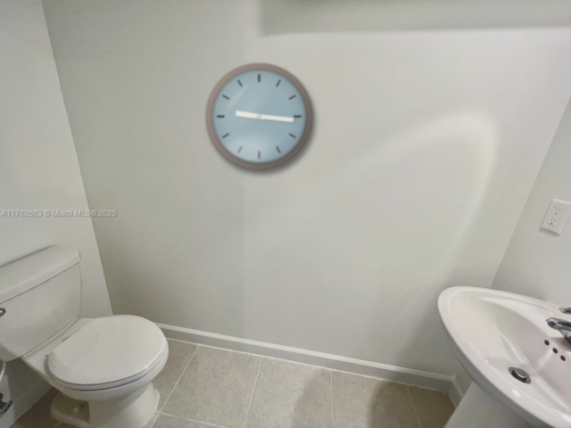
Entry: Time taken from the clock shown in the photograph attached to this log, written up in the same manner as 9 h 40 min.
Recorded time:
9 h 16 min
